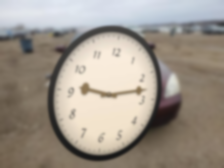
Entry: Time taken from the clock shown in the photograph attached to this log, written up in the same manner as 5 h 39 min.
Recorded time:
9 h 13 min
